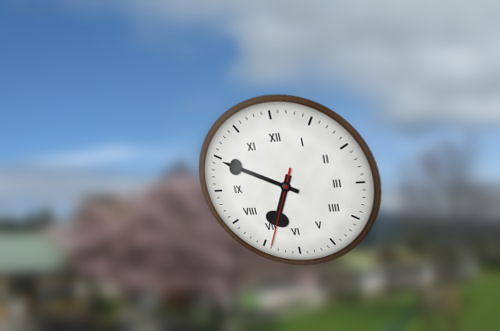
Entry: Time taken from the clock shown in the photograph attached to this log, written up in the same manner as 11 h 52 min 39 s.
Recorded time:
6 h 49 min 34 s
